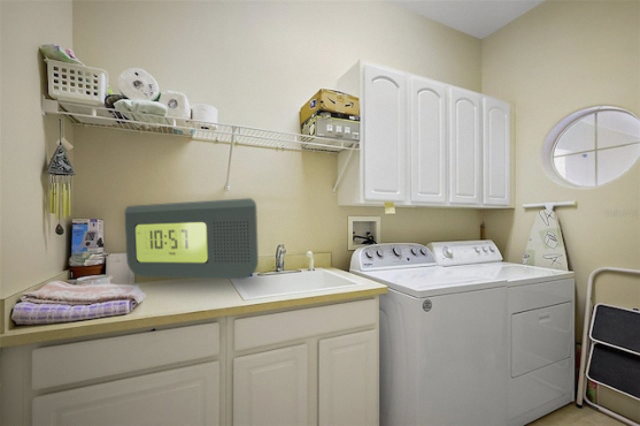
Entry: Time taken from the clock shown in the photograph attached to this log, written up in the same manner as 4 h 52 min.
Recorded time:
10 h 57 min
